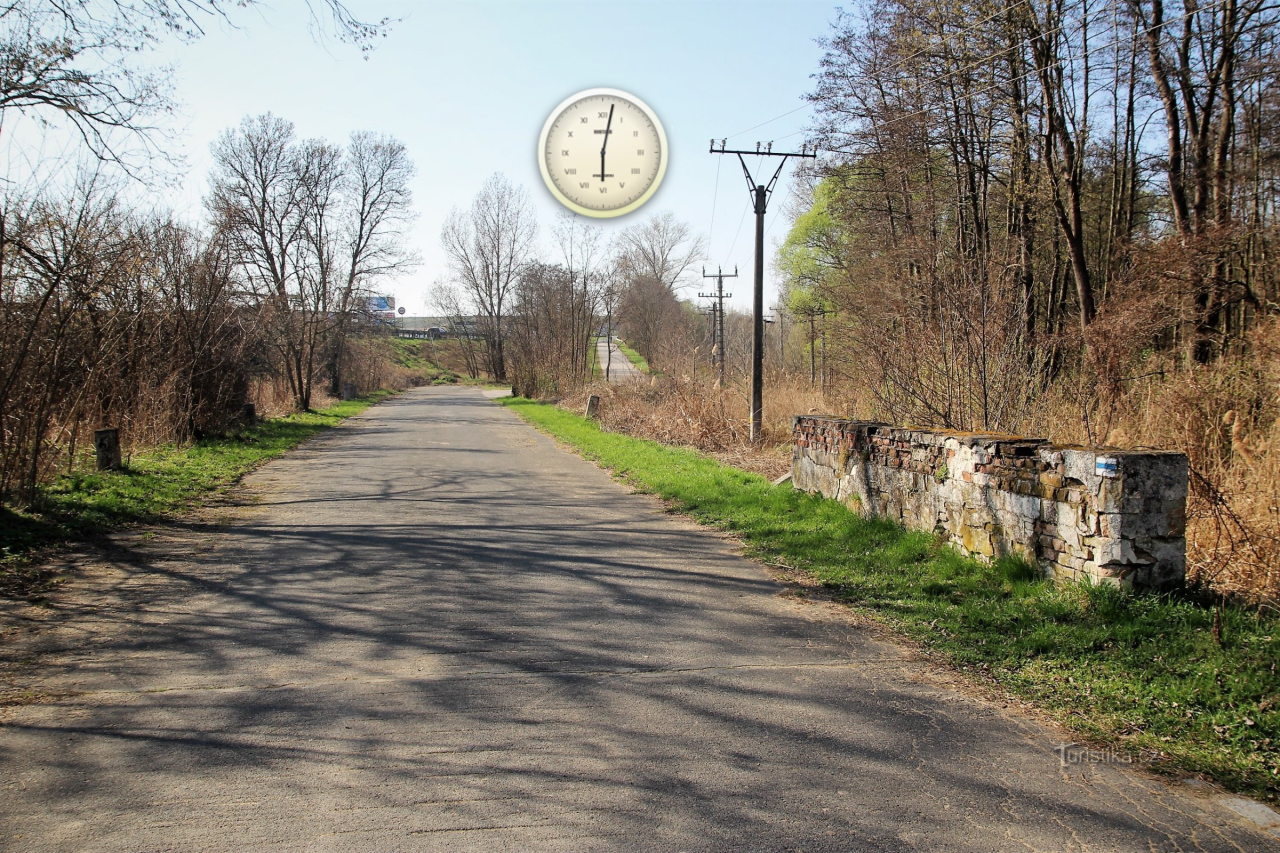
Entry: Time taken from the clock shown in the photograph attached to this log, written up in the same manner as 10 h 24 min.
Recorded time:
6 h 02 min
